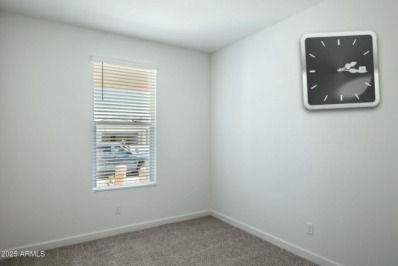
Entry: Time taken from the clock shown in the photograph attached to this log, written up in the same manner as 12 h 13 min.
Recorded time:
2 h 16 min
